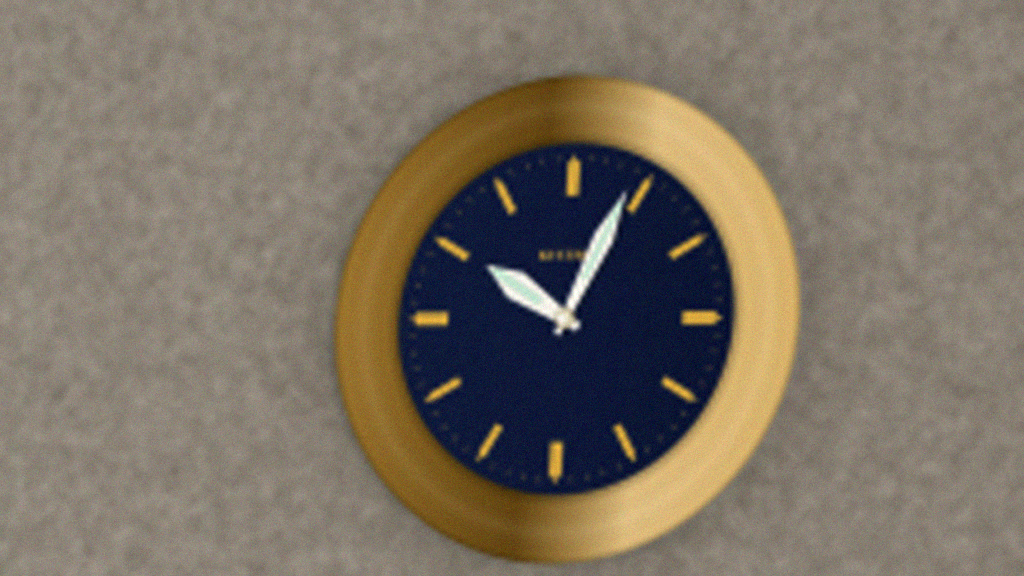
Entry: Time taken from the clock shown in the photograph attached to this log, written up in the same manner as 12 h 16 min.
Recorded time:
10 h 04 min
